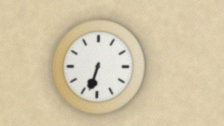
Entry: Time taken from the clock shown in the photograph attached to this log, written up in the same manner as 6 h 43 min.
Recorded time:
6 h 33 min
